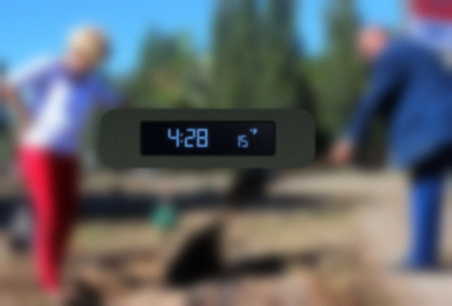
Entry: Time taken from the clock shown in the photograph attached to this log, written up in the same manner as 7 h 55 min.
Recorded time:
4 h 28 min
